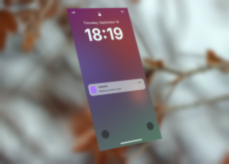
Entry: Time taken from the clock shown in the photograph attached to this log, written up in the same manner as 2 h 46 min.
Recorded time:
18 h 19 min
